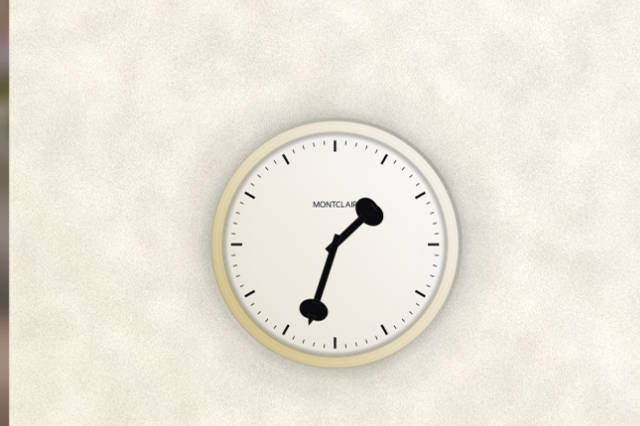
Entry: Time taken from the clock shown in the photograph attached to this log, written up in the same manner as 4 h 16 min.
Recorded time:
1 h 33 min
